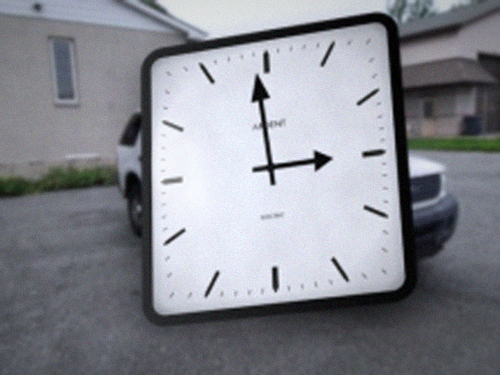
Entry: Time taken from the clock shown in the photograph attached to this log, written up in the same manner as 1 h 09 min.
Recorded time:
2 h 59 min
